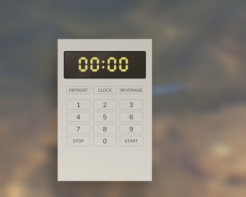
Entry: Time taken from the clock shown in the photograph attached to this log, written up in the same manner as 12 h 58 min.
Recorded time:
0 h 00 min
